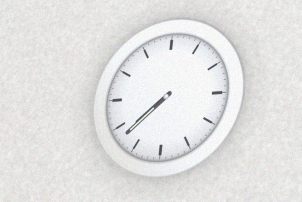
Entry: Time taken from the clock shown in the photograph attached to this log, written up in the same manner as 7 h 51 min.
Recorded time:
7 h 38 min
